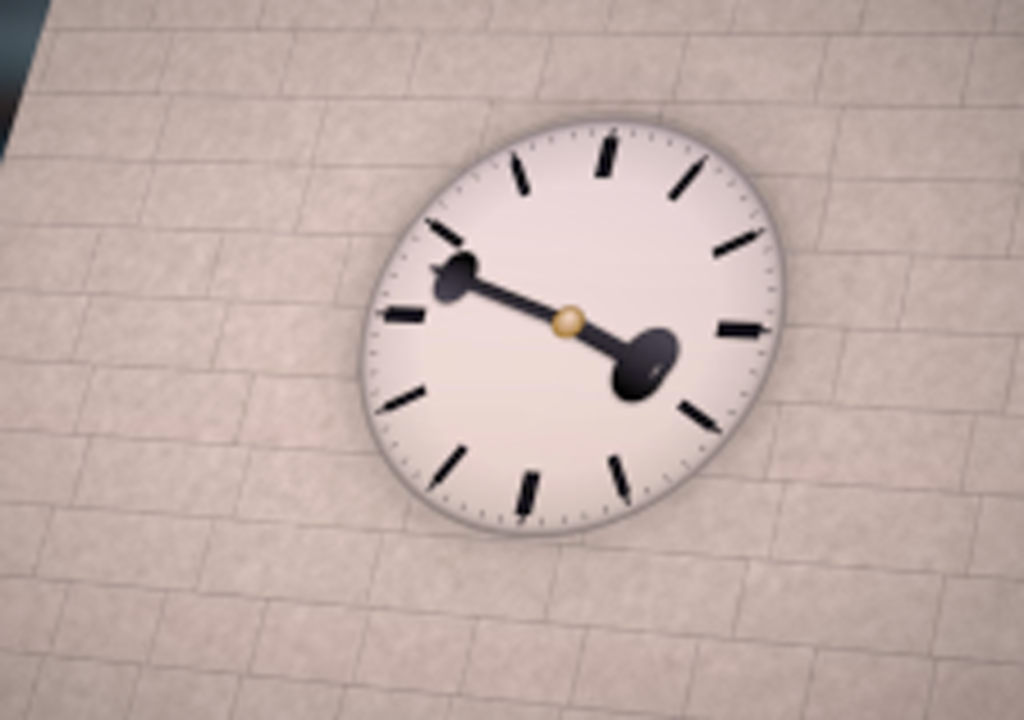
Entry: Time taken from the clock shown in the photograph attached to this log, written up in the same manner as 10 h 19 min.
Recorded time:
3 h 48 min
